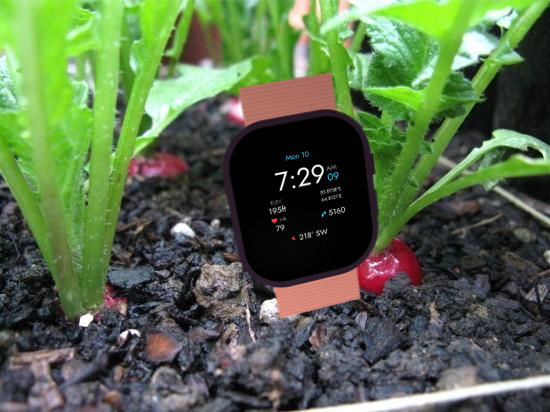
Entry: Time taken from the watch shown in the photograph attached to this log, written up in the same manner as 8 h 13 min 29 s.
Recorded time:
7 h 29 min 09 s
